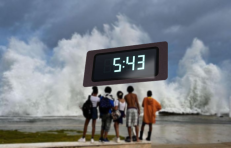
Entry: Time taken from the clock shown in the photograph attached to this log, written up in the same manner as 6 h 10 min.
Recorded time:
5 h 43 min
